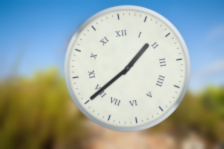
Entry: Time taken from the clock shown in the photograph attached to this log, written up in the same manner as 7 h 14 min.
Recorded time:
1 h 40 min
